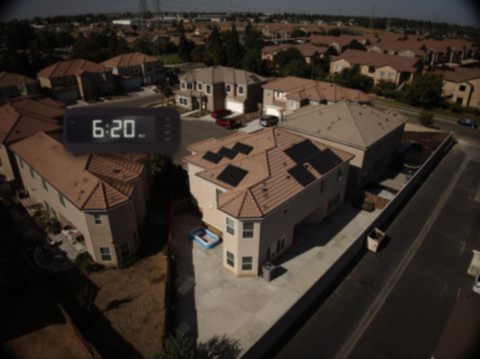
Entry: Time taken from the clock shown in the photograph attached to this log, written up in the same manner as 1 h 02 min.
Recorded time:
6 h 20 min
